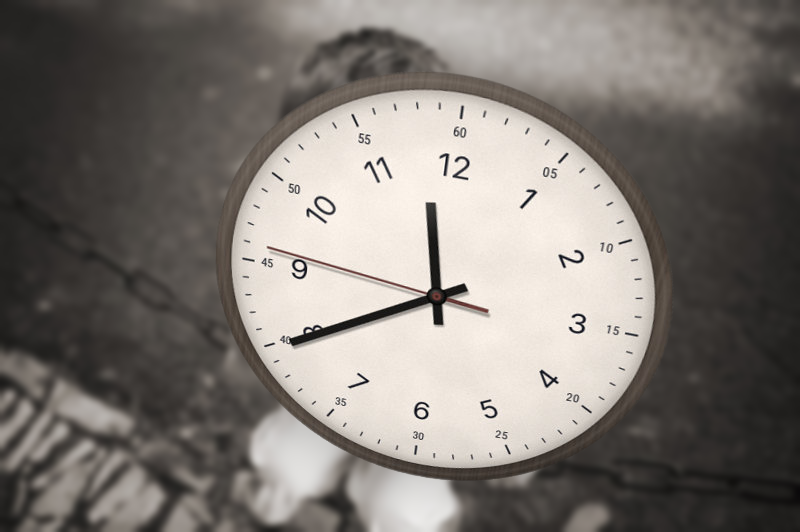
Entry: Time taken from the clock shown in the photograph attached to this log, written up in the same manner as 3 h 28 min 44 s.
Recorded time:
11 h 39 min 46 s
